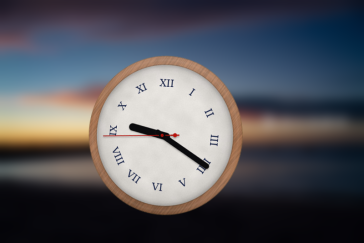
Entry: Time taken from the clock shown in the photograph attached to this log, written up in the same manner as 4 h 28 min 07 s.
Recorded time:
9 h 19 min 44 s
